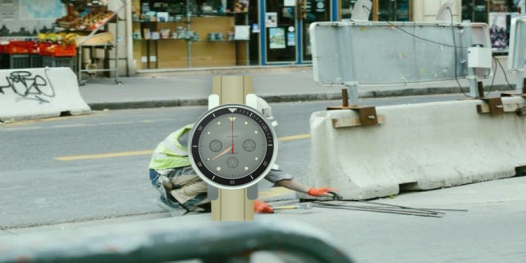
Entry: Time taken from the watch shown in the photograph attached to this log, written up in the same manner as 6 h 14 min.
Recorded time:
7 h 39 min
